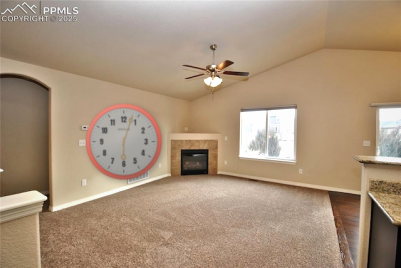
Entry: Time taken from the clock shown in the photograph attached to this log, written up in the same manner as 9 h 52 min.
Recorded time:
6 h 03 min
